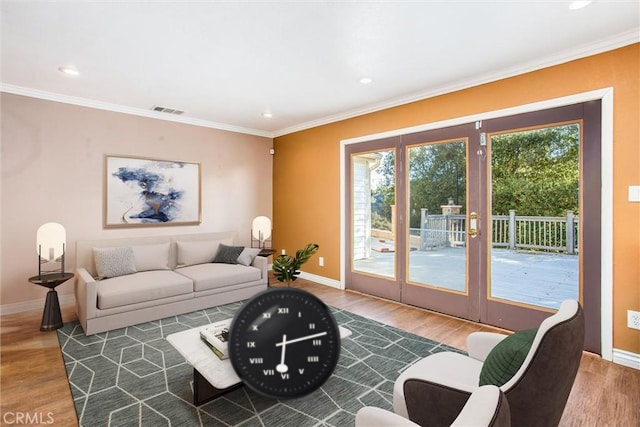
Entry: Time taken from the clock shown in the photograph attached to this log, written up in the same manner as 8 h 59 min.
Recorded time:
6 h 13 min
